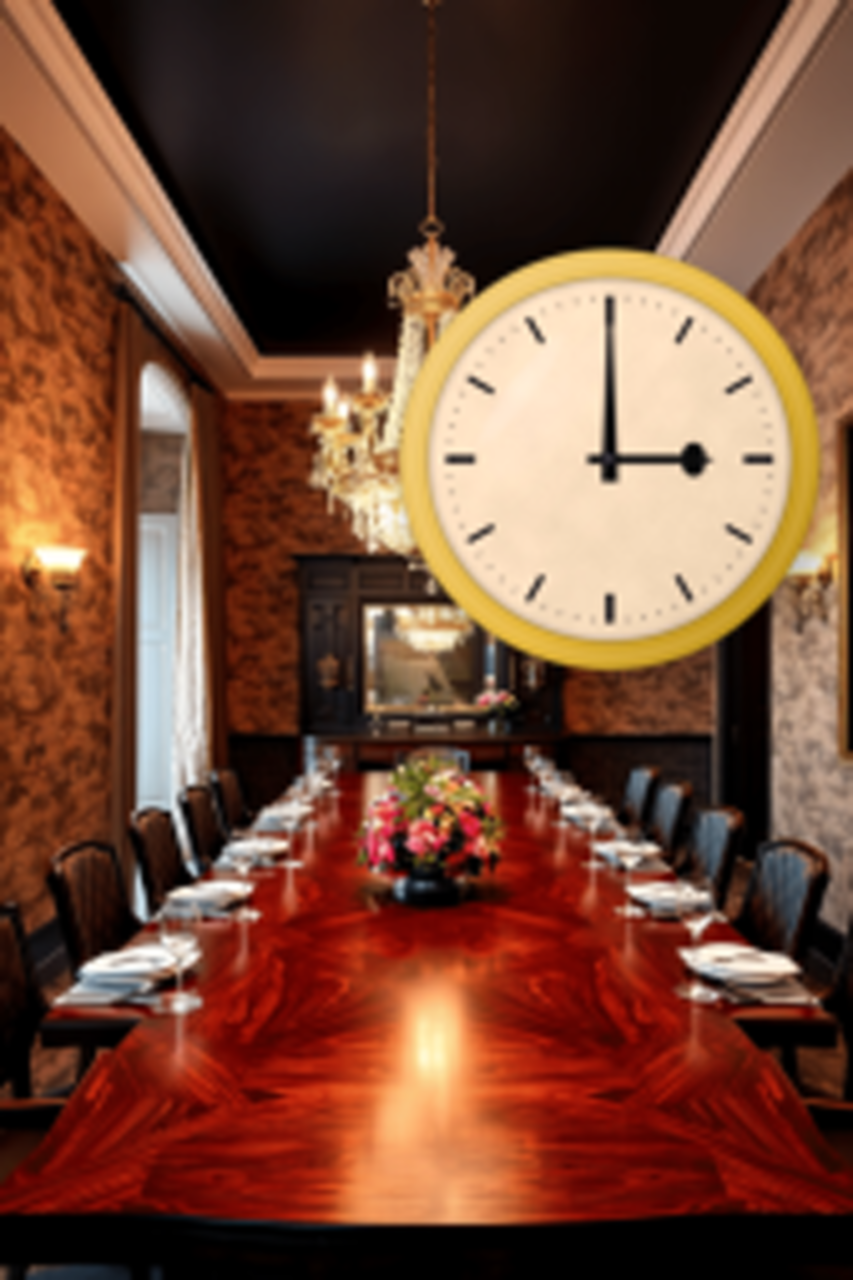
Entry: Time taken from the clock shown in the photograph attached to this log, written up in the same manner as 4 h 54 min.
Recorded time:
3 h 00 min
